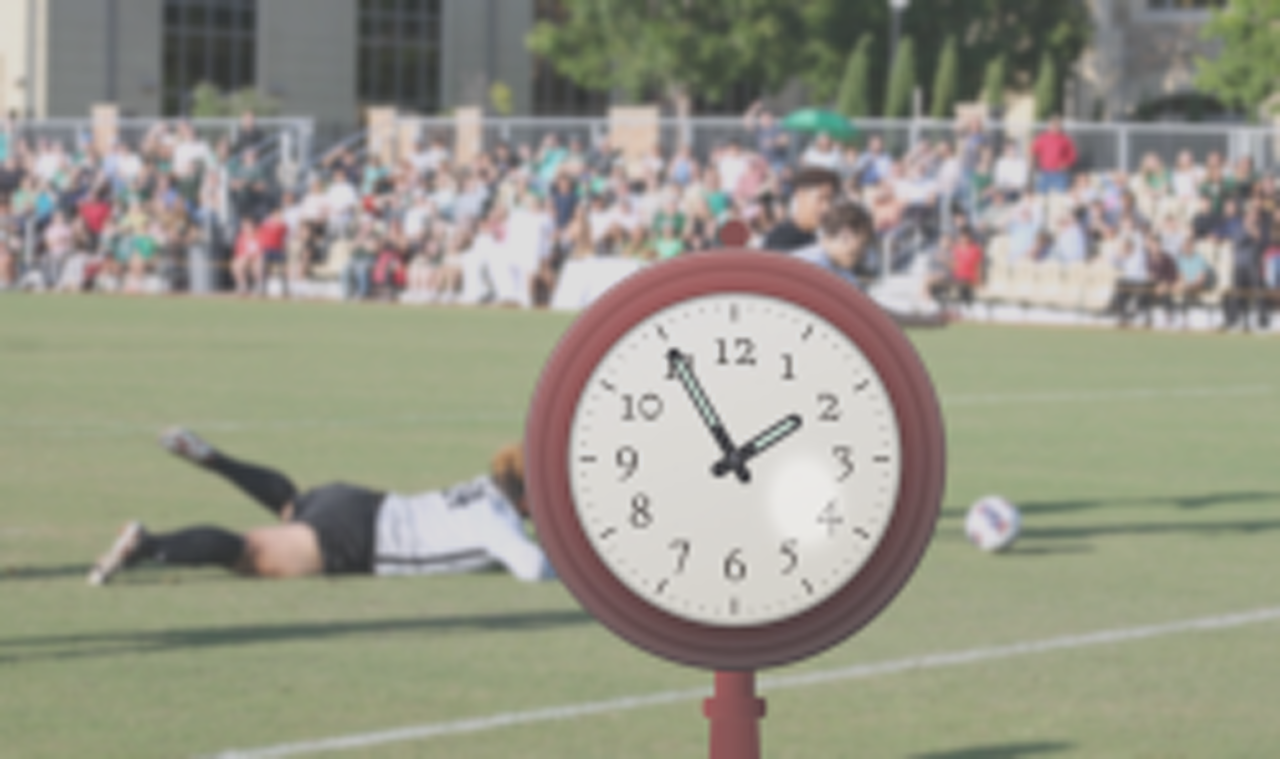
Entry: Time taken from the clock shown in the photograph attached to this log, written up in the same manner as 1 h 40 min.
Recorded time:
1 h 55 min
